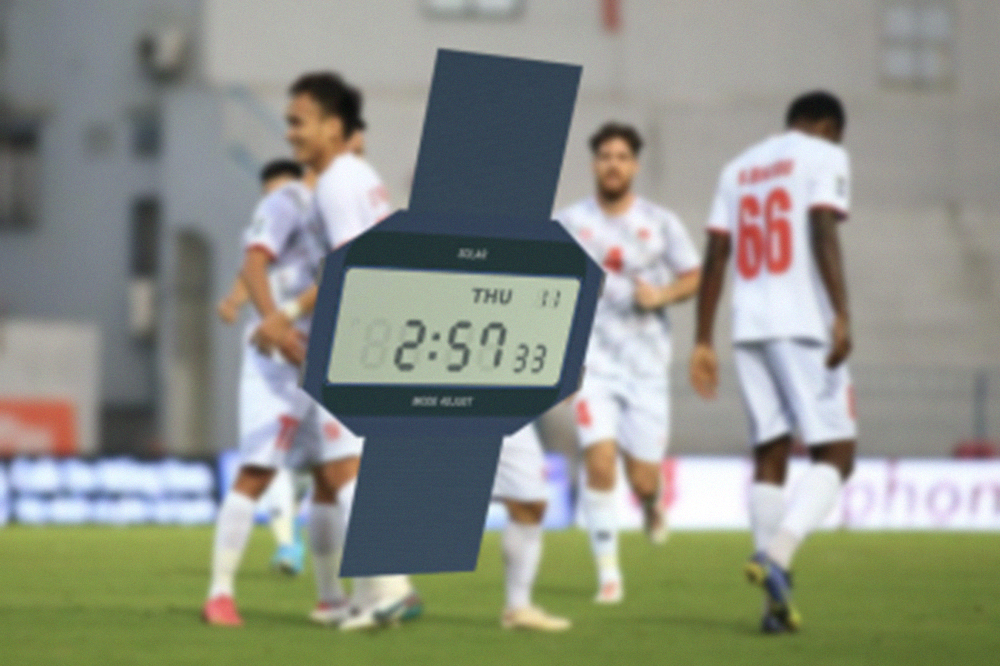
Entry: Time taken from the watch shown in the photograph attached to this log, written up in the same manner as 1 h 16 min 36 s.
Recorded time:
2 h 57 min 33 s
